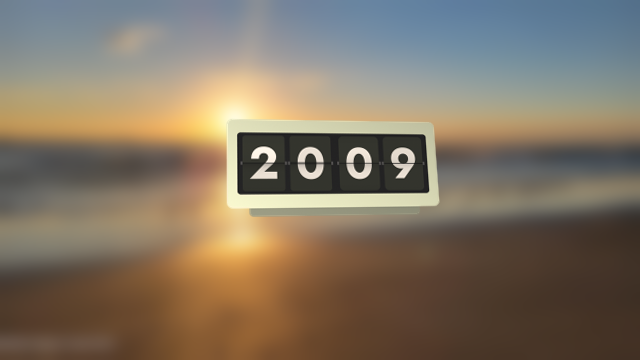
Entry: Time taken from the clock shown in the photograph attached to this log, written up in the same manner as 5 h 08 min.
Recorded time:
20 h 09 min
